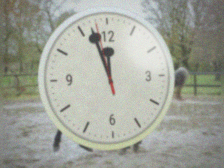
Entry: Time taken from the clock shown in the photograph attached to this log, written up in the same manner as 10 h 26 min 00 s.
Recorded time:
11 h 56 min 58 s
